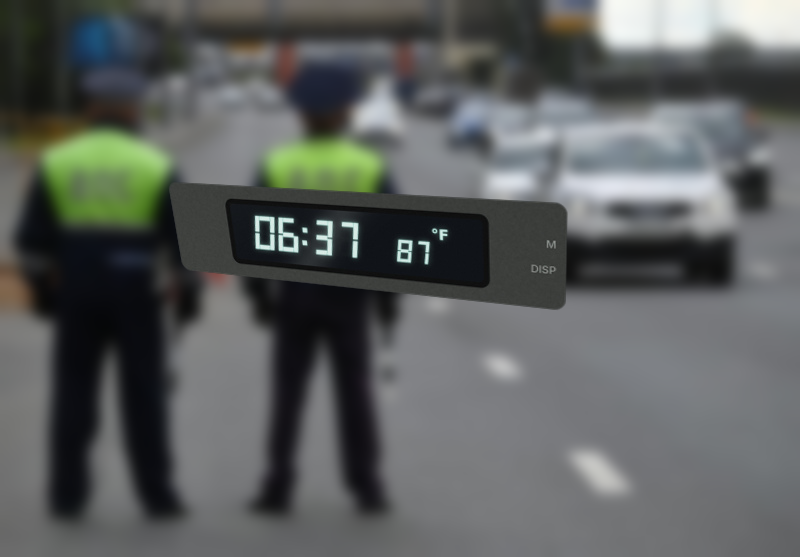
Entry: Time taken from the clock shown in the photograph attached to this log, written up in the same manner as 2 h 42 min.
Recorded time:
6 h 37 min
